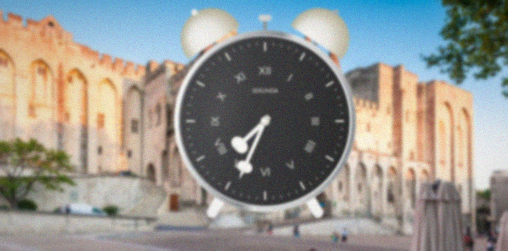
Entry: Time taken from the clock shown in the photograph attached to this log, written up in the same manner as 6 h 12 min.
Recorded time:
7 h 34 min
